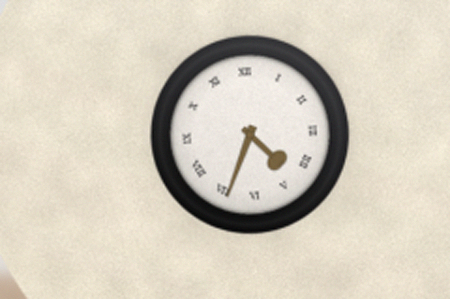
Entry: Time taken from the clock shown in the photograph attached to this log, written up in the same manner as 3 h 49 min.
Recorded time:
4 h 34 min
